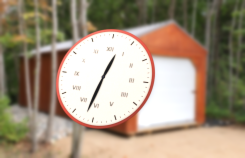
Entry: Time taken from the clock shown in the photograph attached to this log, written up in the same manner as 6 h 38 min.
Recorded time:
12 h 32 min
